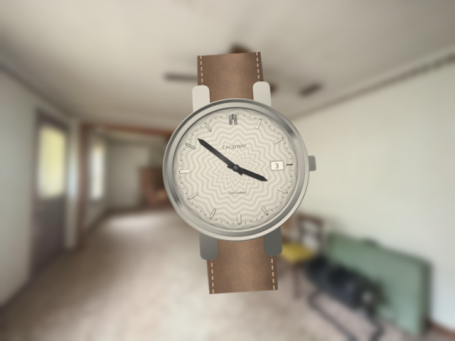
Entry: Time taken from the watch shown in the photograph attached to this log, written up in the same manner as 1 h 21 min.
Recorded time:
3 h 52 min
